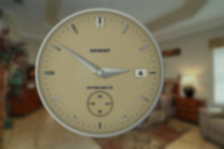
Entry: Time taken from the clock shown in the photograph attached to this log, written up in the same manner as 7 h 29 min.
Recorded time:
2 h 51 min
